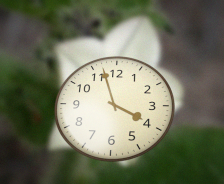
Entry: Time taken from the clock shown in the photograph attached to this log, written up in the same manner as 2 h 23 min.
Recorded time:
3 h 57 min
